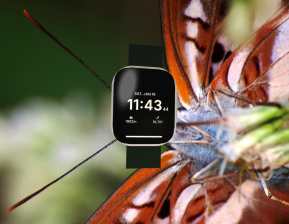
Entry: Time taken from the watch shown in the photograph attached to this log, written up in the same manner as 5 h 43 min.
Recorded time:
11 h 43 min
